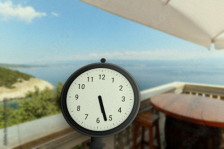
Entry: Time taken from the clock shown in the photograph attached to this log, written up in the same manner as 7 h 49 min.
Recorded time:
5 h 27 min
